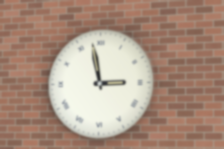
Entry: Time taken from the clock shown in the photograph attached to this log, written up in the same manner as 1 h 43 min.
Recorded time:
2 h 58 min
